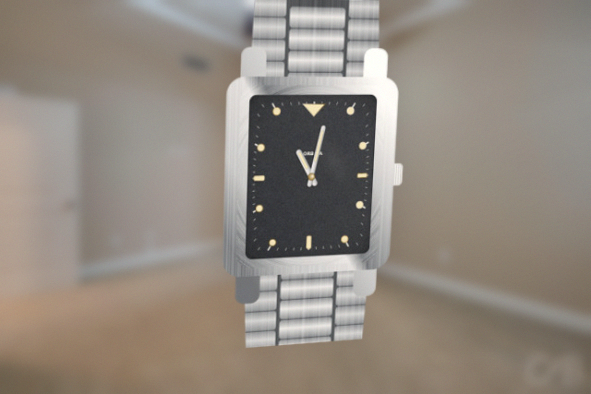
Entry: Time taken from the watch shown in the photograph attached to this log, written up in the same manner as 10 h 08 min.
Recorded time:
11 h 02 min
